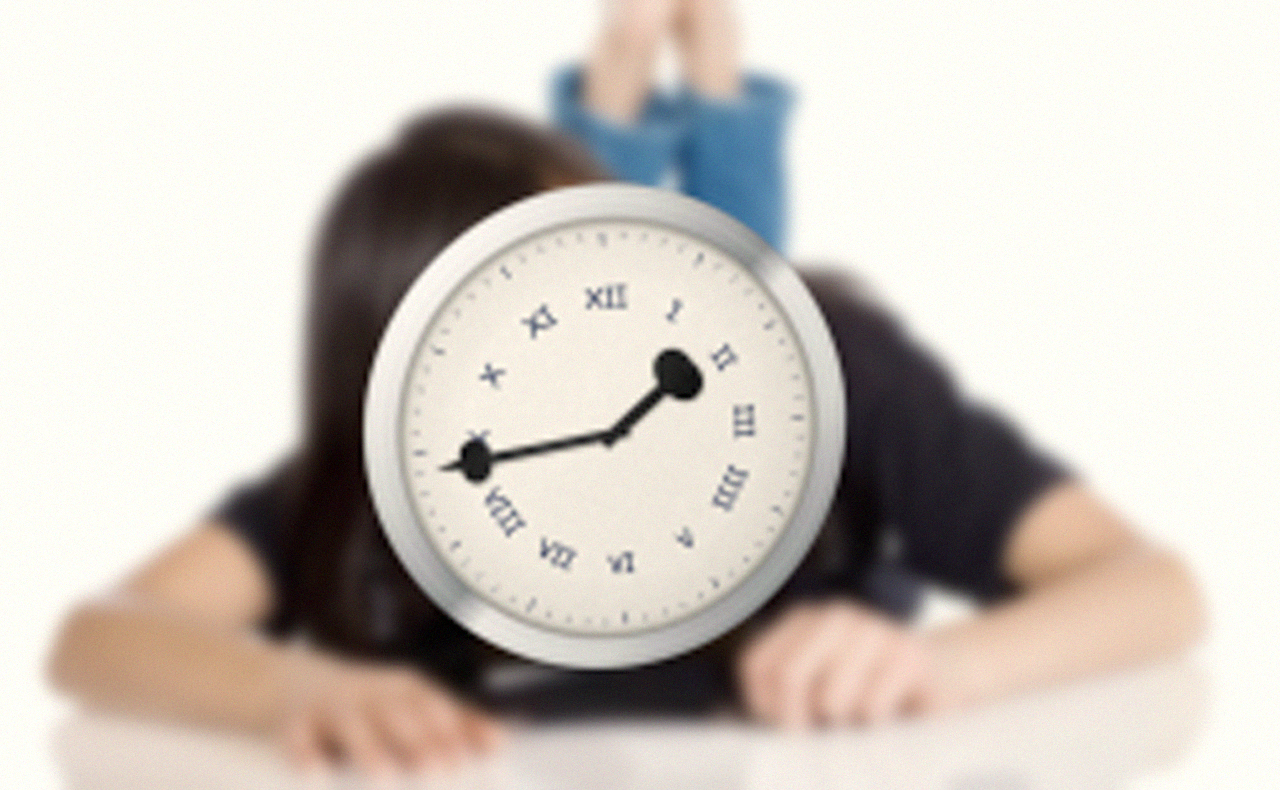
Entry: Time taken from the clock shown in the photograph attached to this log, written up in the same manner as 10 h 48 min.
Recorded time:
1 h 44 min
